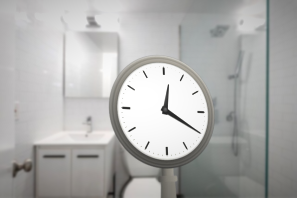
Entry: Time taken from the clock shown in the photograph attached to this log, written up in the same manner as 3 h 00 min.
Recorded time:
12 h 20 min
